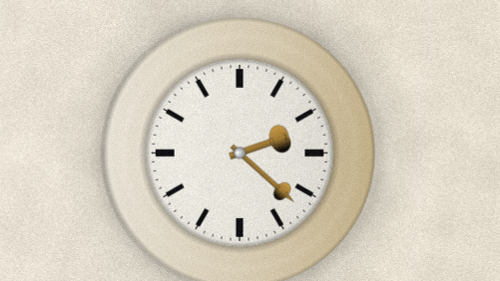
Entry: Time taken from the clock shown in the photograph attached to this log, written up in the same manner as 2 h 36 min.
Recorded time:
2 h 22 min
